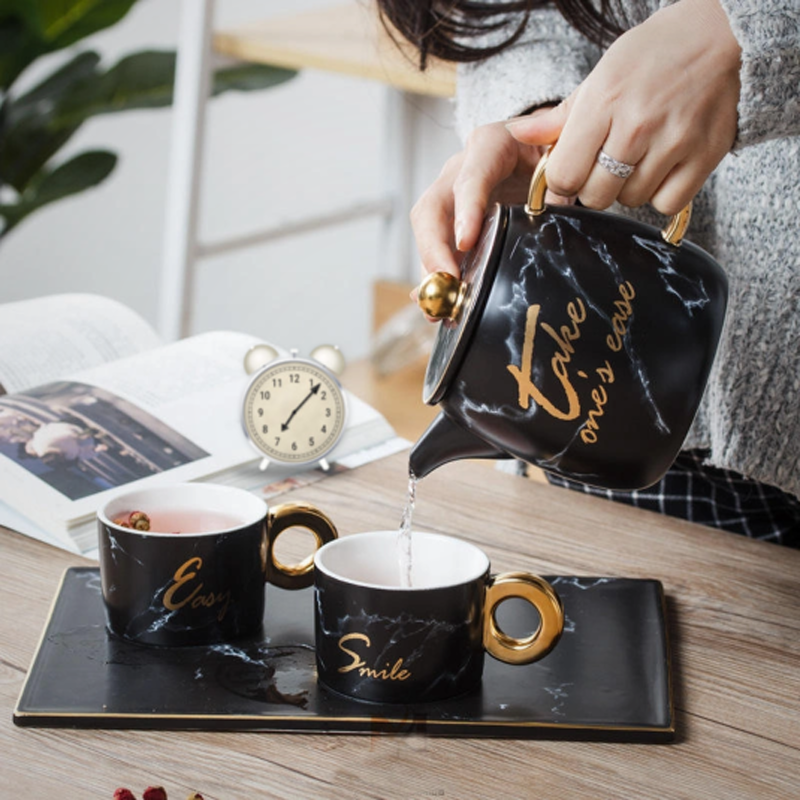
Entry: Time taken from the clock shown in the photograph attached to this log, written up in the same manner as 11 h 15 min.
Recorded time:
7 h 07 min
